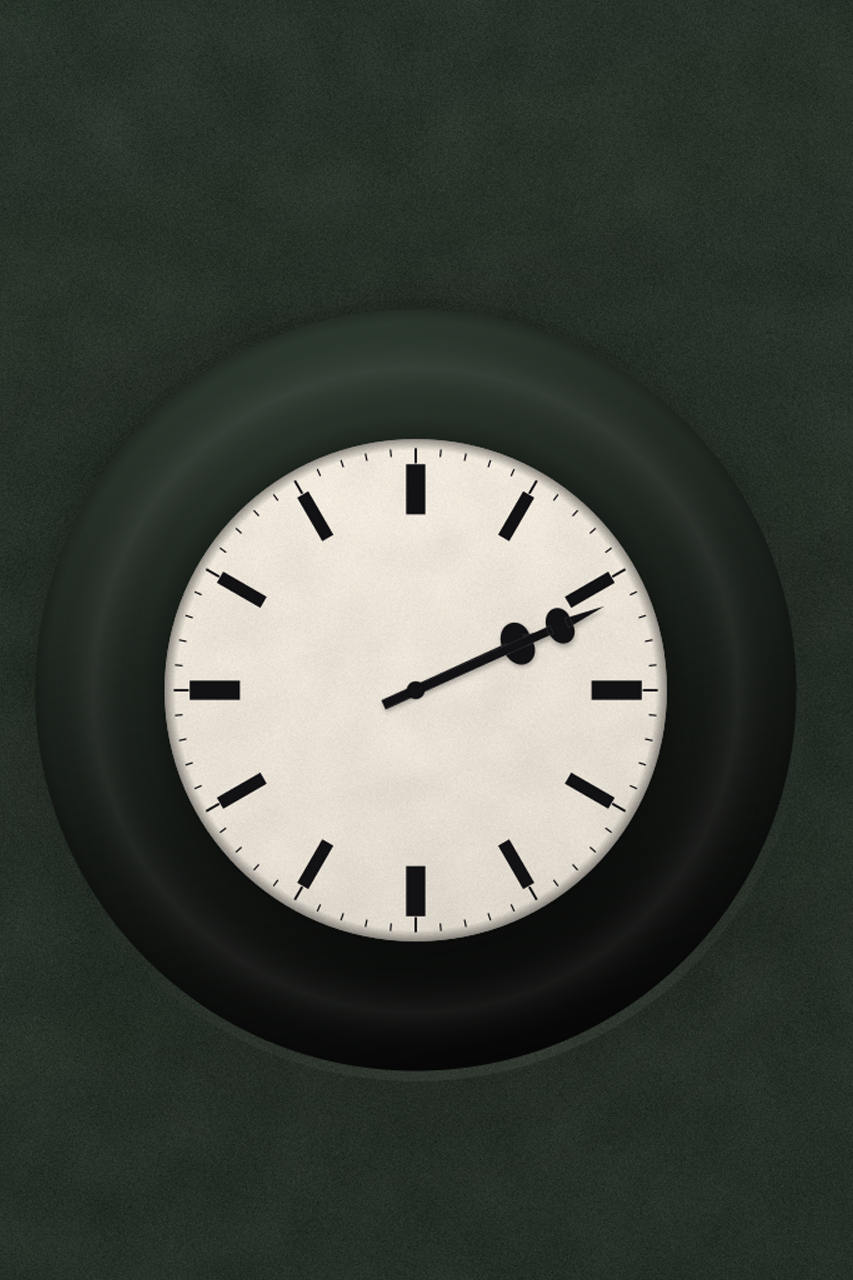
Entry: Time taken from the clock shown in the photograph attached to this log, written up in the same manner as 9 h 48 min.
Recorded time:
2 h 11 min
